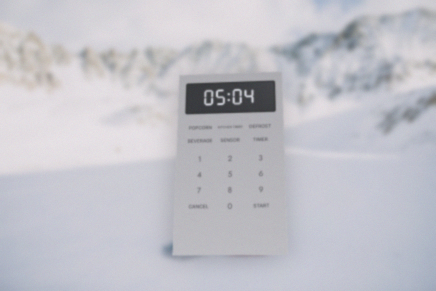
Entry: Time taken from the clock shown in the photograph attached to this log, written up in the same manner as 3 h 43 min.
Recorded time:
5 h 04 min
